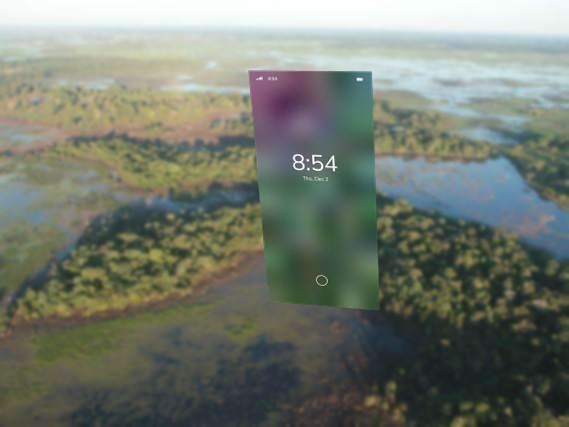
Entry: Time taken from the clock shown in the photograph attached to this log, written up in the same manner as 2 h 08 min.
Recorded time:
8 h 54 min
